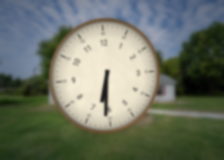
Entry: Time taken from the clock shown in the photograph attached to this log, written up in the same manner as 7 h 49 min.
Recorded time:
6 h 31 min
